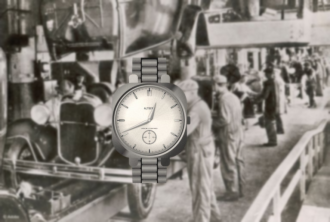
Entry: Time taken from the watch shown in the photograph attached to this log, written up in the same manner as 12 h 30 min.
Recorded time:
12 h 41 min
